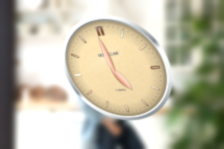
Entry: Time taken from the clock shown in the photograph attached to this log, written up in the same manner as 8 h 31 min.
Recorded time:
4 h 59 min
